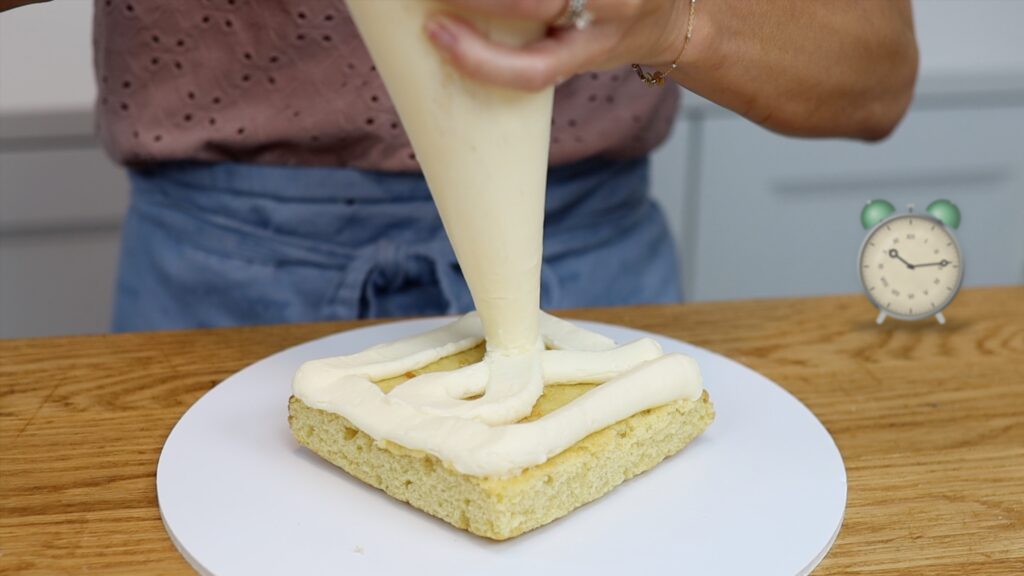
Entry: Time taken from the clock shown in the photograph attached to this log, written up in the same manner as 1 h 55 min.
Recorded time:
10 h 14 min
